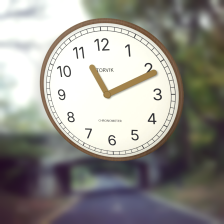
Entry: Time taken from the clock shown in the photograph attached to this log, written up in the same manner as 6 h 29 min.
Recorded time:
11 h 11 min
